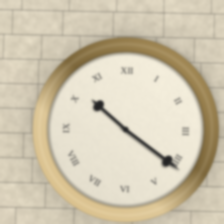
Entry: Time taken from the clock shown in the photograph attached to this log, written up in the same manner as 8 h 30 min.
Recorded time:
10 h 21 min
